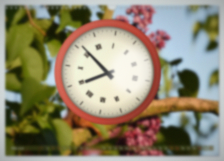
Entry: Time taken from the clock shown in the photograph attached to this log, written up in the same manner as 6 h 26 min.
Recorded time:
8 h 56 min
